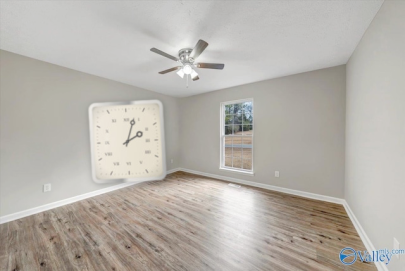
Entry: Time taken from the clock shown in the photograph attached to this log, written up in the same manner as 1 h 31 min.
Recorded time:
2 h 03 min
